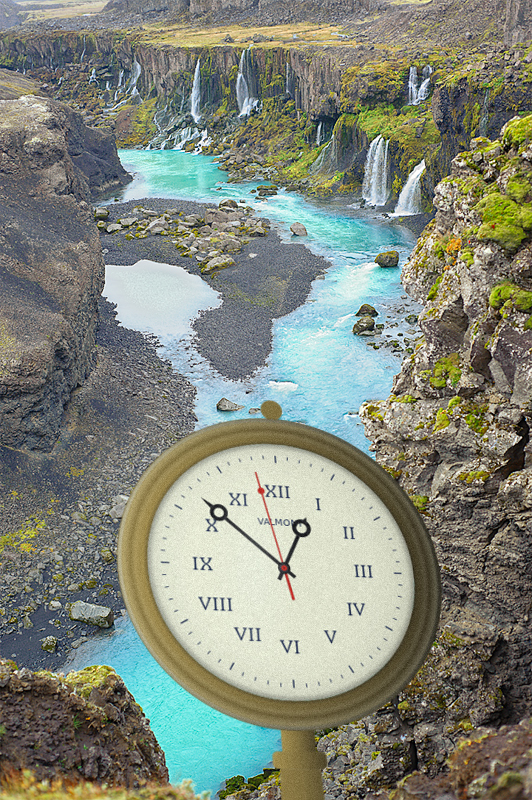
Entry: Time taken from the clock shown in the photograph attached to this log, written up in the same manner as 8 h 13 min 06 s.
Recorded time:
12 h 51 min 58 s
